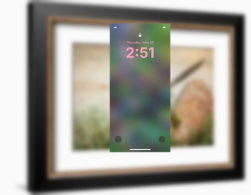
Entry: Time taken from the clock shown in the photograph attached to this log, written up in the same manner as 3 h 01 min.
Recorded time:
2 h 51 min
